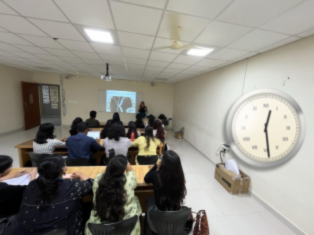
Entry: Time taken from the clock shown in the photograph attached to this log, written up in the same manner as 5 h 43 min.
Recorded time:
12 h 29 min
